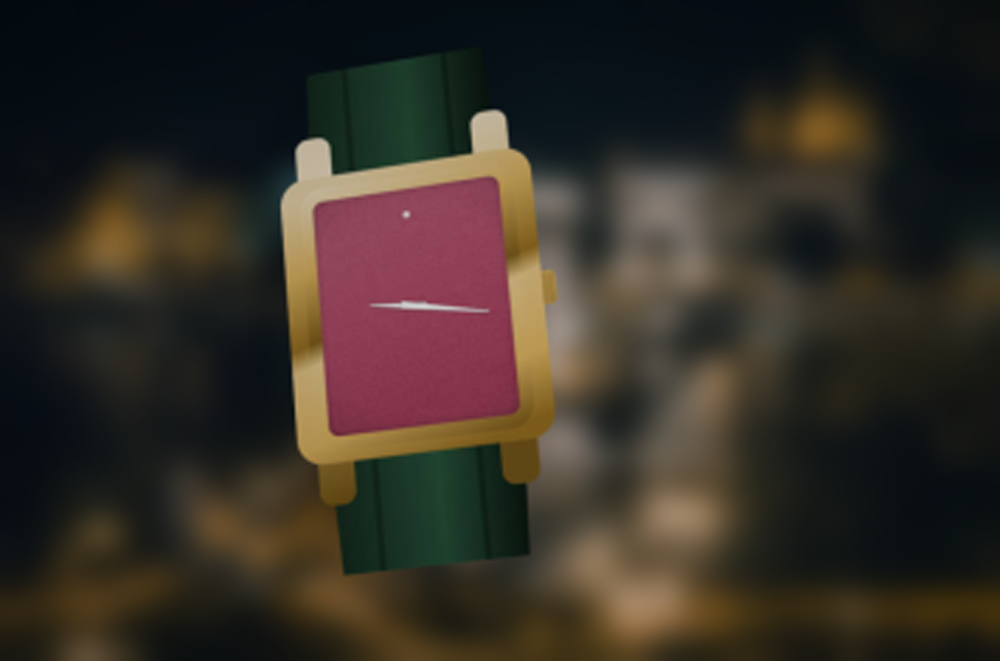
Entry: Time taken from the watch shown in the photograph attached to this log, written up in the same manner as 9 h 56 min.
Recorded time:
9 h 17 min
